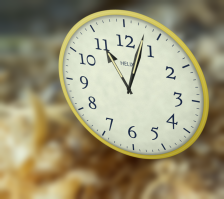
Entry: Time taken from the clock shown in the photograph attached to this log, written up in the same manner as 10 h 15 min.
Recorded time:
11 h 03 min
